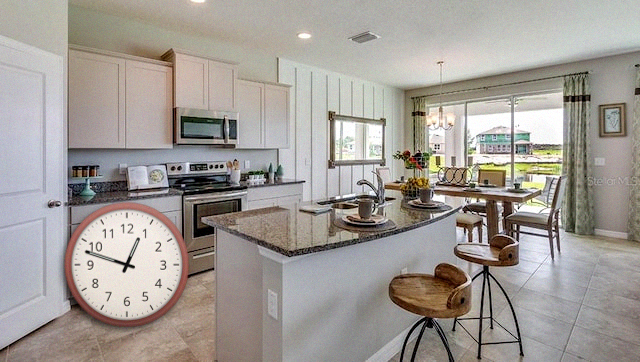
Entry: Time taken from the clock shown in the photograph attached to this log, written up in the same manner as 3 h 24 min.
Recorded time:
12 h 48 min
